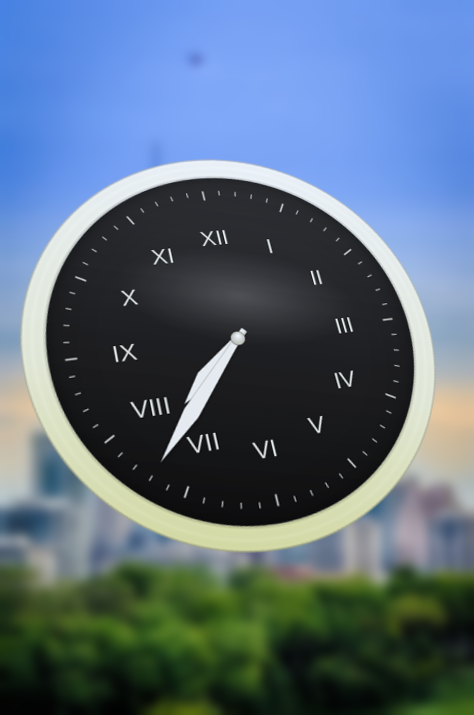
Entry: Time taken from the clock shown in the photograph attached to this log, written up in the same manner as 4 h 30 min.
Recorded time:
7 h 37 min
